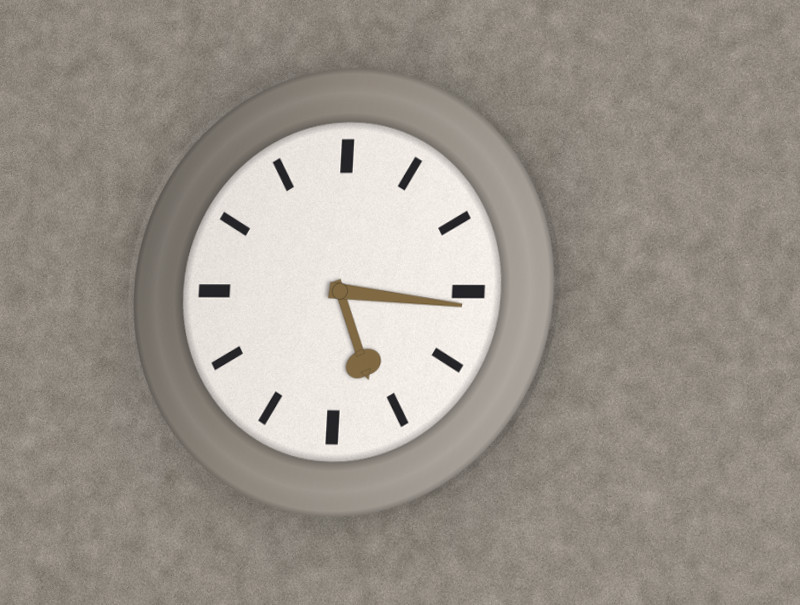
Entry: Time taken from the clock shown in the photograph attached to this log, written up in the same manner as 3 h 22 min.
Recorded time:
5 h 16 min
